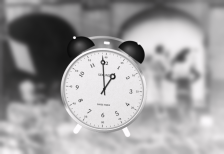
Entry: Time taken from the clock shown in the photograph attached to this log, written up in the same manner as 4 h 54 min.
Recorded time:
12 h 59 min
